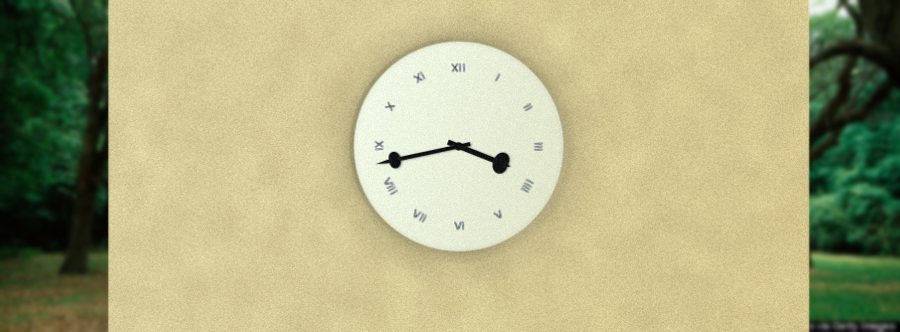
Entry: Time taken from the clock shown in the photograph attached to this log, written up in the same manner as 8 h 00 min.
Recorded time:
3 h 43 min
